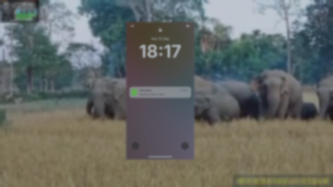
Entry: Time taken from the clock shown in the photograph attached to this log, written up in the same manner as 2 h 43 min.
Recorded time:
18 h 17 min
